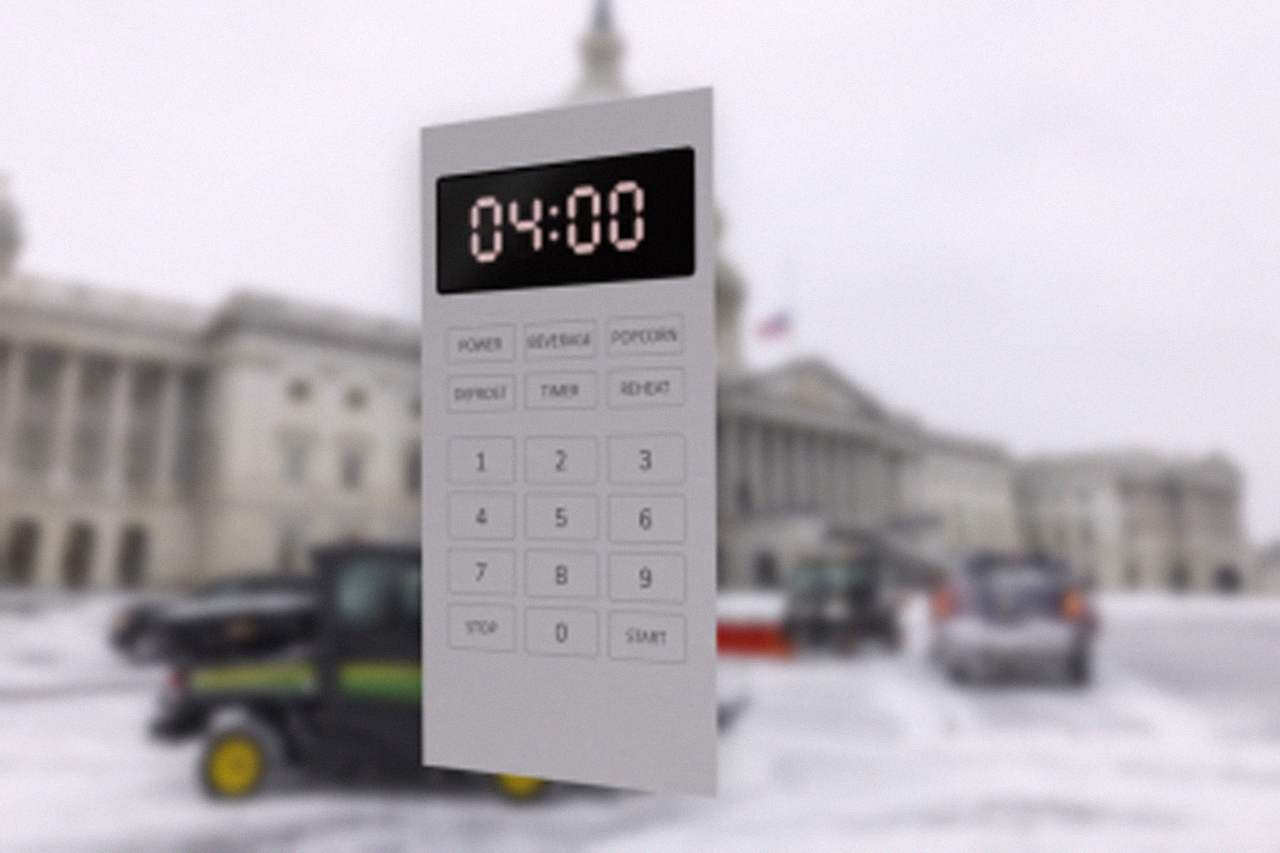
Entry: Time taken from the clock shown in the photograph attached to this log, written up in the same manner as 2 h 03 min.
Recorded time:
4 h 00 min
